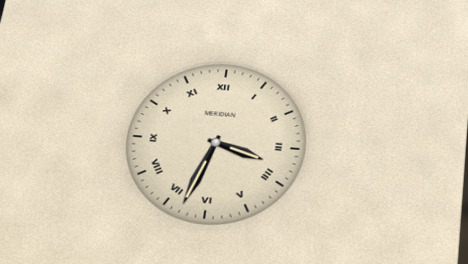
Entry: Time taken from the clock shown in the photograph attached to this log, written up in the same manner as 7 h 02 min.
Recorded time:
3 h 33 min
